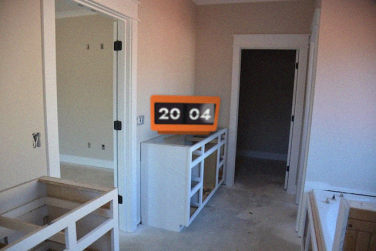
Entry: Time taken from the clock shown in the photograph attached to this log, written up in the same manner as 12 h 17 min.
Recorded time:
20 h 04 min
